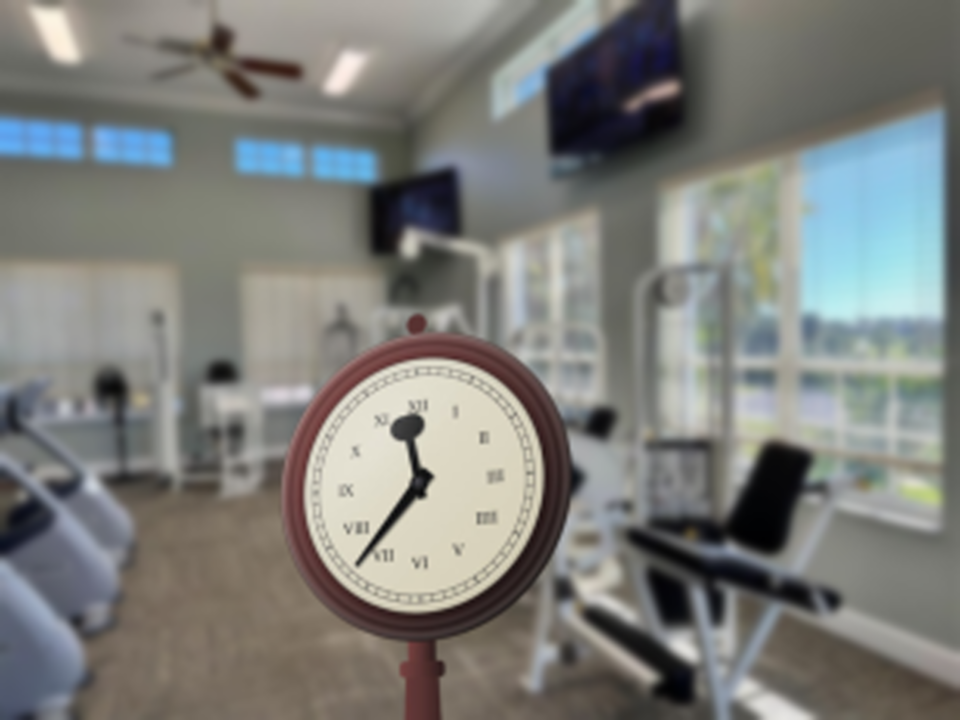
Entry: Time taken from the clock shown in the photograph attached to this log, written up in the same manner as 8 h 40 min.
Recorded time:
11 h 37 min
